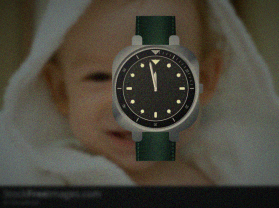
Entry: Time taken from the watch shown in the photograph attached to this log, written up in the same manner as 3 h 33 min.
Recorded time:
11 h 58 min
